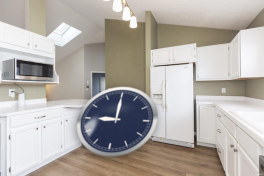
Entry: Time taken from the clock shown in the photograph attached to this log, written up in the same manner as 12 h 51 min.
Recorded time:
9 h 00 min
